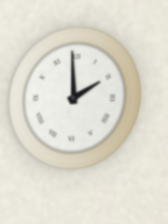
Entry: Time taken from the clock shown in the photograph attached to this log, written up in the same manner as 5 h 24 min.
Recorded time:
1 h 59 min
